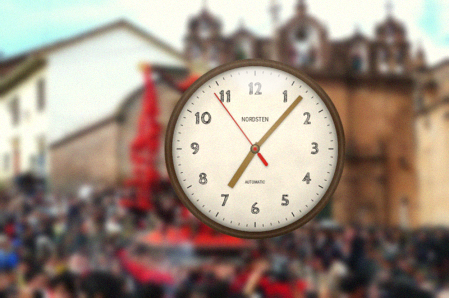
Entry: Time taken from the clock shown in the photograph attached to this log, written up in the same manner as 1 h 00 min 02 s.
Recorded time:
7 h 06 min 54 s
